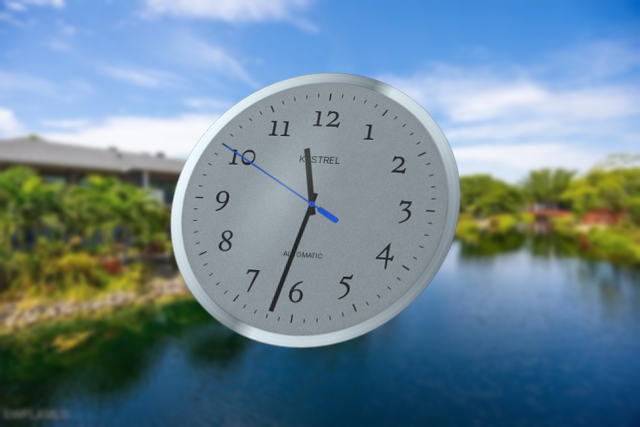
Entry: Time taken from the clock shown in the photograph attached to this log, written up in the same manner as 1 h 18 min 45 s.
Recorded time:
11 h 31 min 50 s
